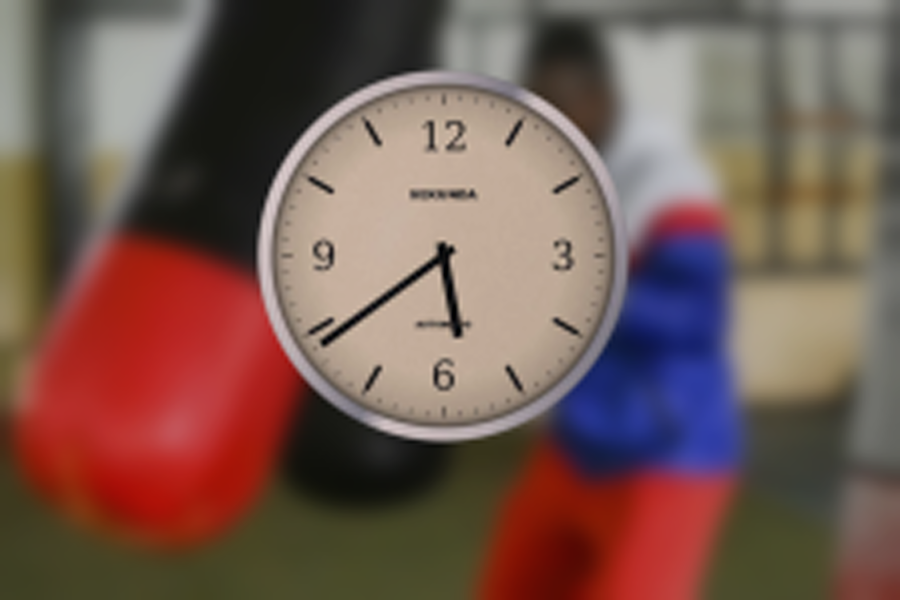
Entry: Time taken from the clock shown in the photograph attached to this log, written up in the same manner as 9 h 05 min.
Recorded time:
5 h 39 min
